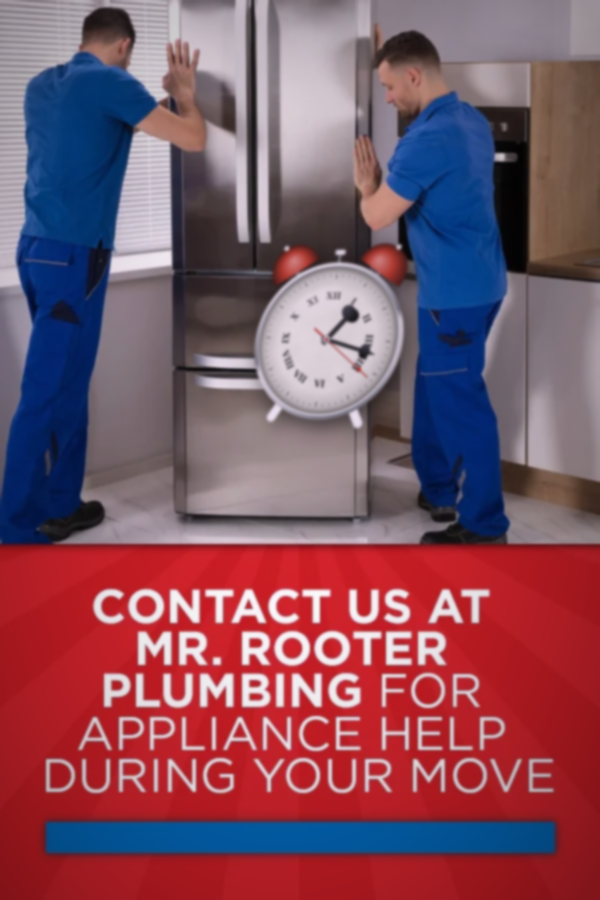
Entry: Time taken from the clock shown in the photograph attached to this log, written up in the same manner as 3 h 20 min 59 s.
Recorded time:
1 h 17 min 21 s
